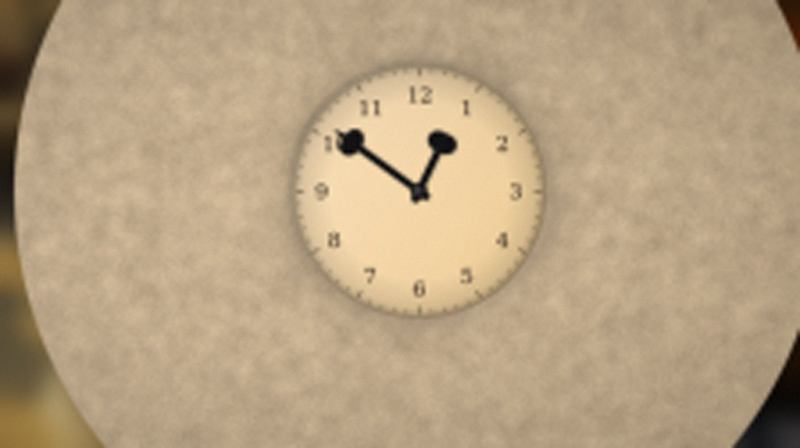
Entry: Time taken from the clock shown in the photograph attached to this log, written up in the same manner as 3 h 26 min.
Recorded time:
12 h 51 min
